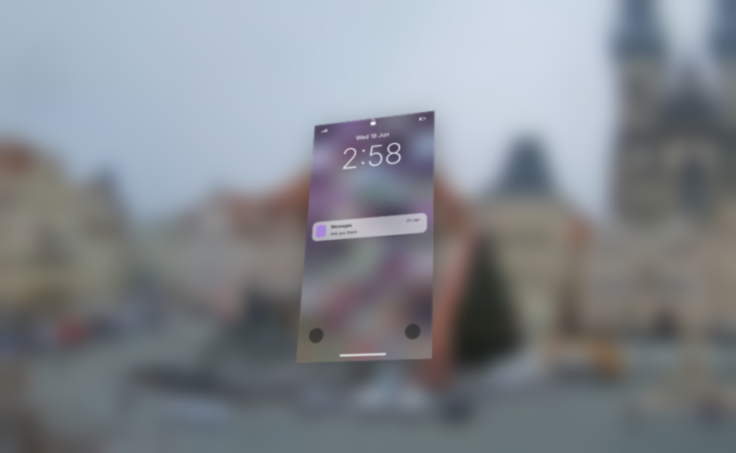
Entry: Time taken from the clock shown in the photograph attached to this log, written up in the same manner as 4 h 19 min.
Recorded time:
2 h 58 min
